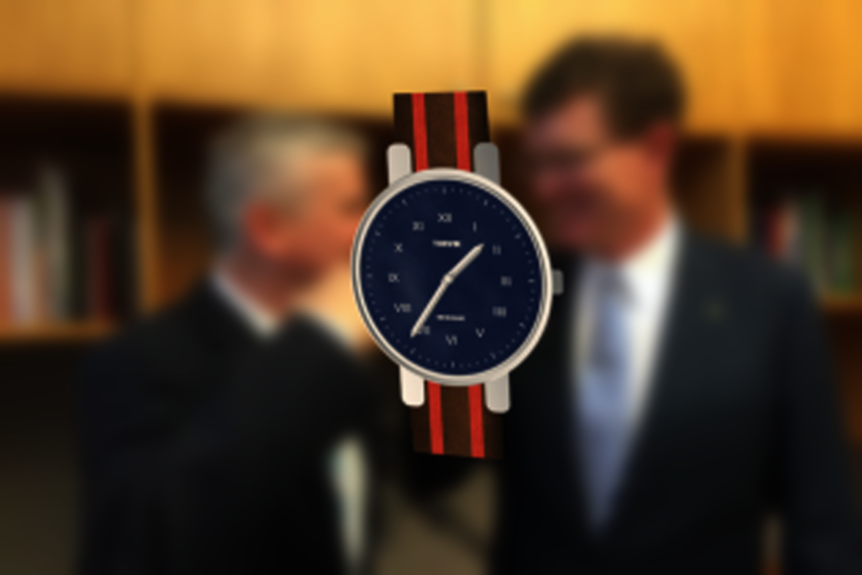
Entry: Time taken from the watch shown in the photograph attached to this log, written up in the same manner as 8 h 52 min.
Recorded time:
1 h 36 min
